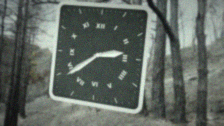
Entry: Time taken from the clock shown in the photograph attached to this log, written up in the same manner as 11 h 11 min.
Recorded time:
2 h 39 min
